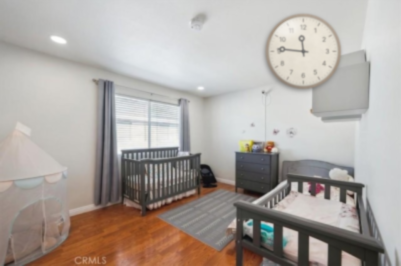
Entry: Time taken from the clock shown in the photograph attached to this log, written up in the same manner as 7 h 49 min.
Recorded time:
11 h 46 min
